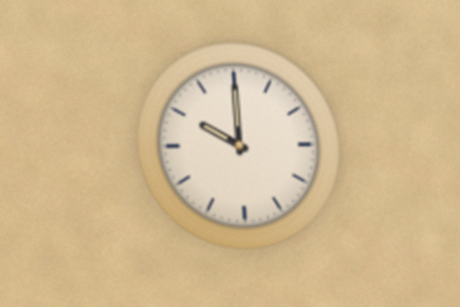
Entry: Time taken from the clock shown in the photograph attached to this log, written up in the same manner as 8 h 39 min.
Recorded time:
10 h 00 min
